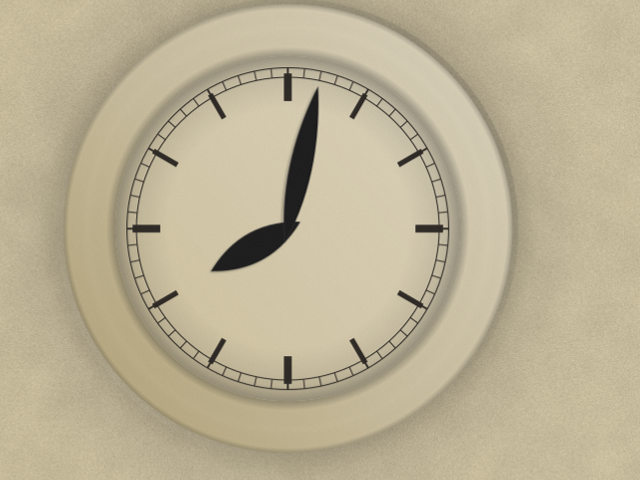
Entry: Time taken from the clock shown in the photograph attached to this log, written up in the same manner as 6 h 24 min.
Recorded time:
8 h 02 min
